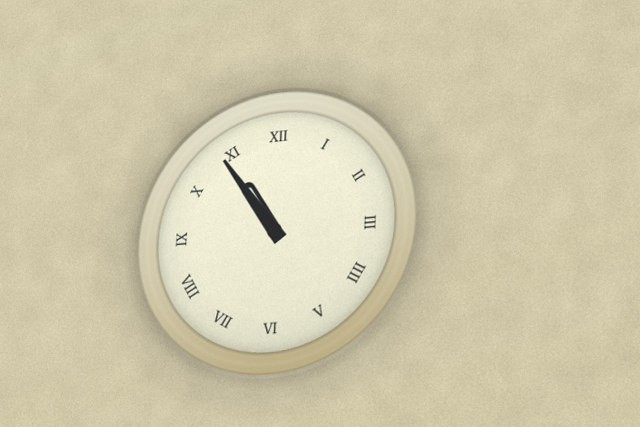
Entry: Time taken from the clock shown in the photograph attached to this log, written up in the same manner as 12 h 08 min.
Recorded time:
10 h 54 min
